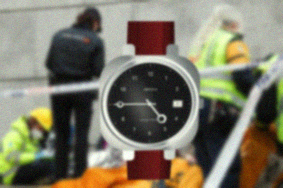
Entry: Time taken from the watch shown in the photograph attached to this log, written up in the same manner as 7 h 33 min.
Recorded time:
4 h 45 min
